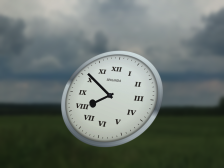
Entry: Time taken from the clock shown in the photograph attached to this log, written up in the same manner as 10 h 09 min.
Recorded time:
7 h 51 min
